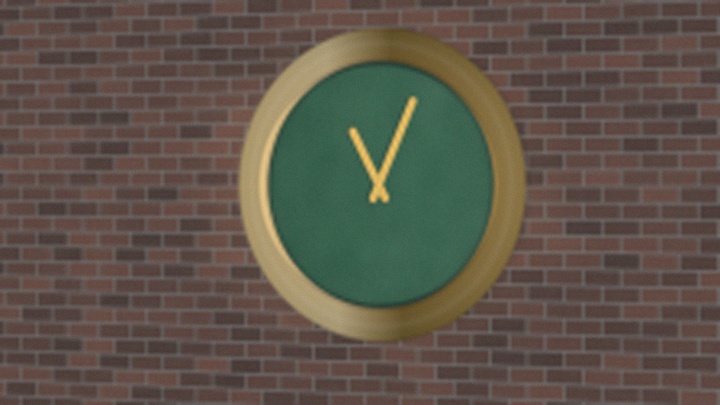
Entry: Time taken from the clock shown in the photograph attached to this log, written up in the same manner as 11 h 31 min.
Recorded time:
11 h 04 min
